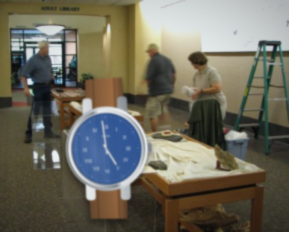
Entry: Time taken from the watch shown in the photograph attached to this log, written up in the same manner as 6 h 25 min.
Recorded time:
4 h 59 min
